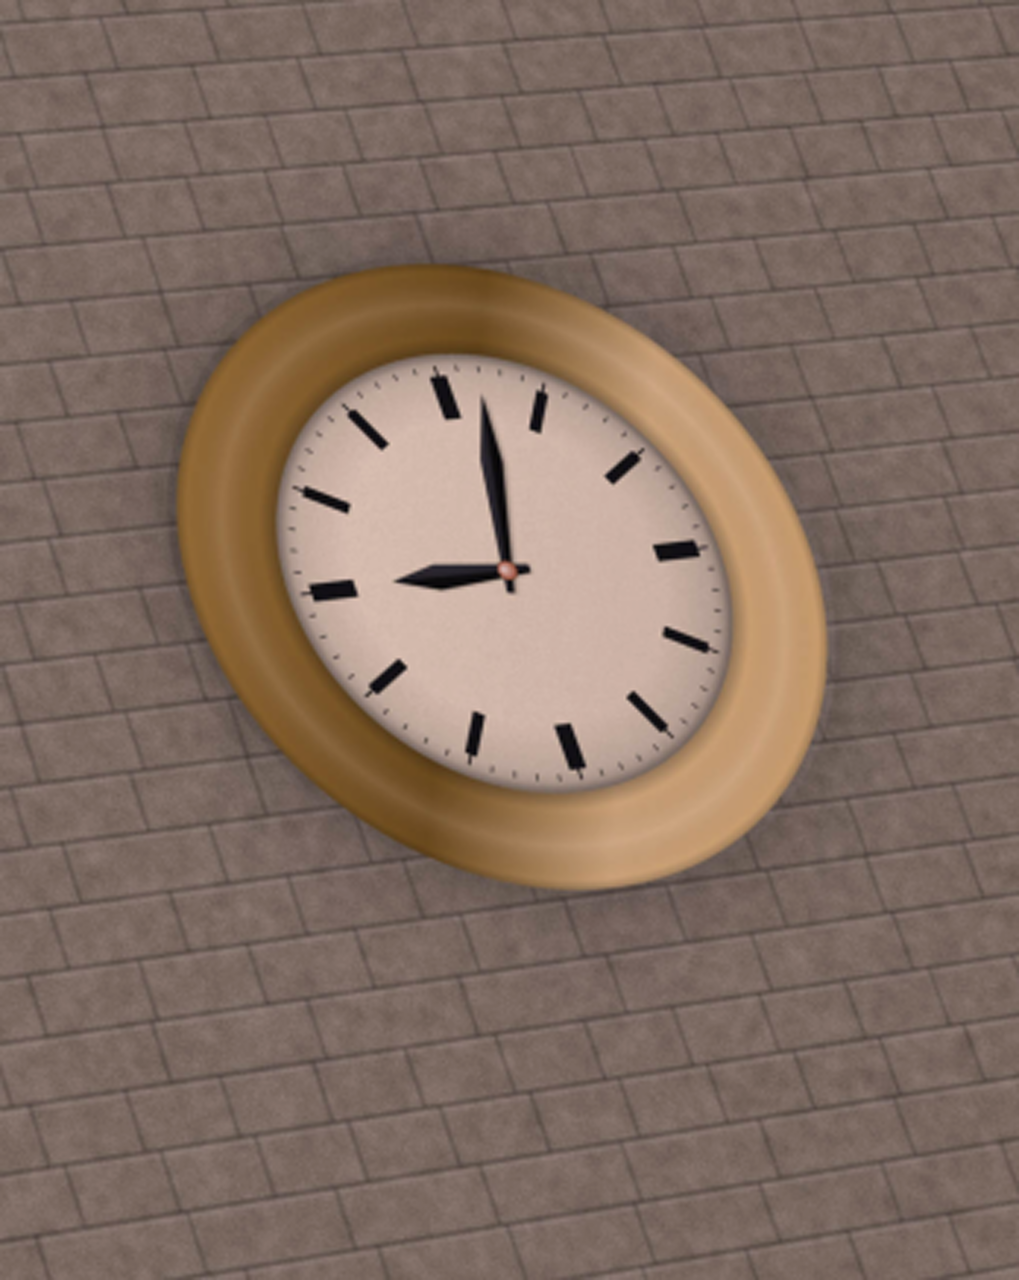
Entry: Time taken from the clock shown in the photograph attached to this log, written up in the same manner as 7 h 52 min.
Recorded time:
9 h 02 min
